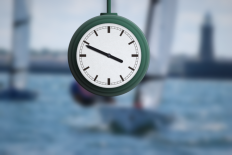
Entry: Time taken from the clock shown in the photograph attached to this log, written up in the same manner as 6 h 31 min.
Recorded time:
3 h 49 min
